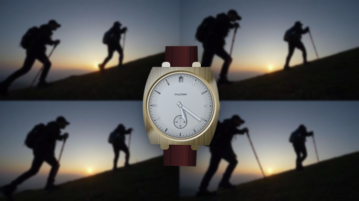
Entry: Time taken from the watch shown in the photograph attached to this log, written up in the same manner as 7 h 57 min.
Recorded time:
5 h 21 min
